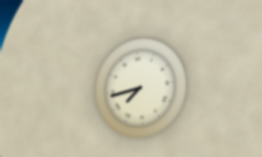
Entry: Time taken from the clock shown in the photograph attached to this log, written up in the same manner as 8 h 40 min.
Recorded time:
7 h 44 min
